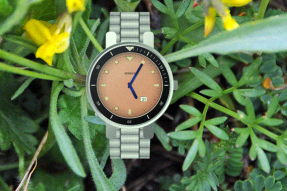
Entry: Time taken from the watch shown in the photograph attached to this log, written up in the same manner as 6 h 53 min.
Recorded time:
5 h 05 min
